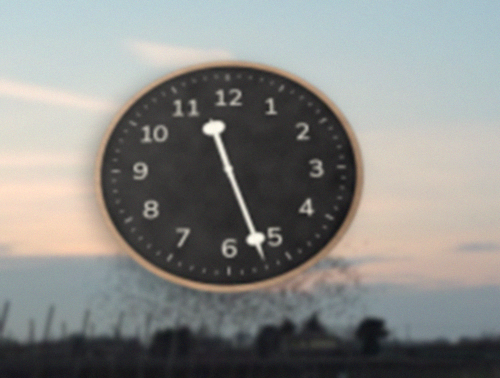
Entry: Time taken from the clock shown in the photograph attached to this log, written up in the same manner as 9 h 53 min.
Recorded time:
11 h 27 min
